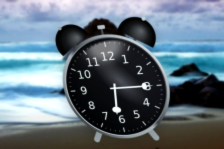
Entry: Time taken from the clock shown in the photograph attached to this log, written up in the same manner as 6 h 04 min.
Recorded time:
6 h 15 min
